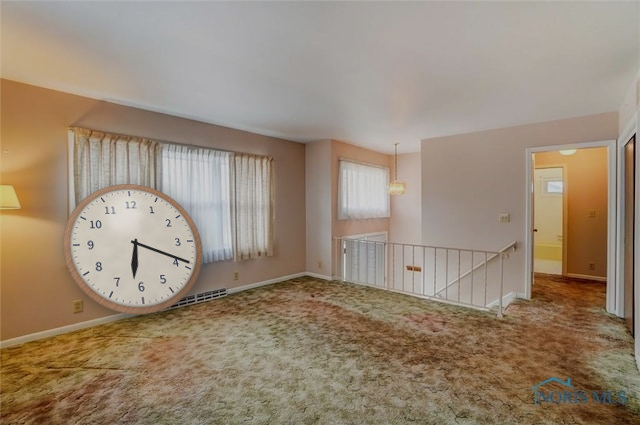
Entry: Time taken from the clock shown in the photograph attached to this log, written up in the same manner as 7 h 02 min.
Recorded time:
6 h 19 min
